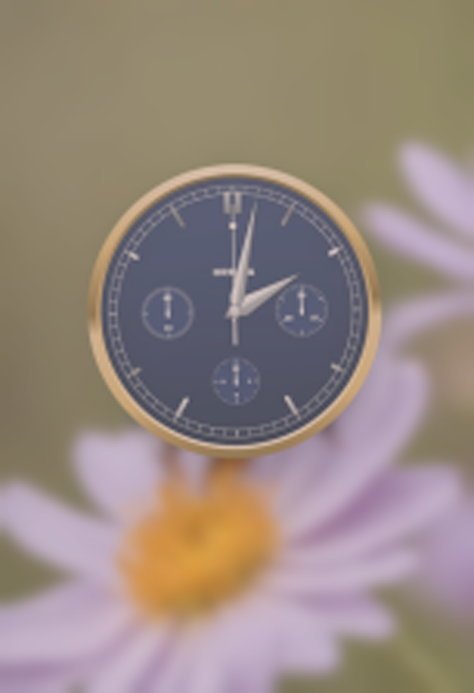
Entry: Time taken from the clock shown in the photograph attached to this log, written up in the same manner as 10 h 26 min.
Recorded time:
2 h 02 min
